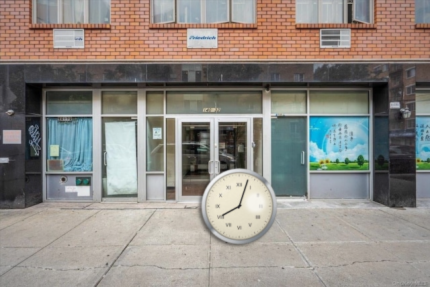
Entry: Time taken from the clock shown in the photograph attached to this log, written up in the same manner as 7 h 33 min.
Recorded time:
8 h 03 min
